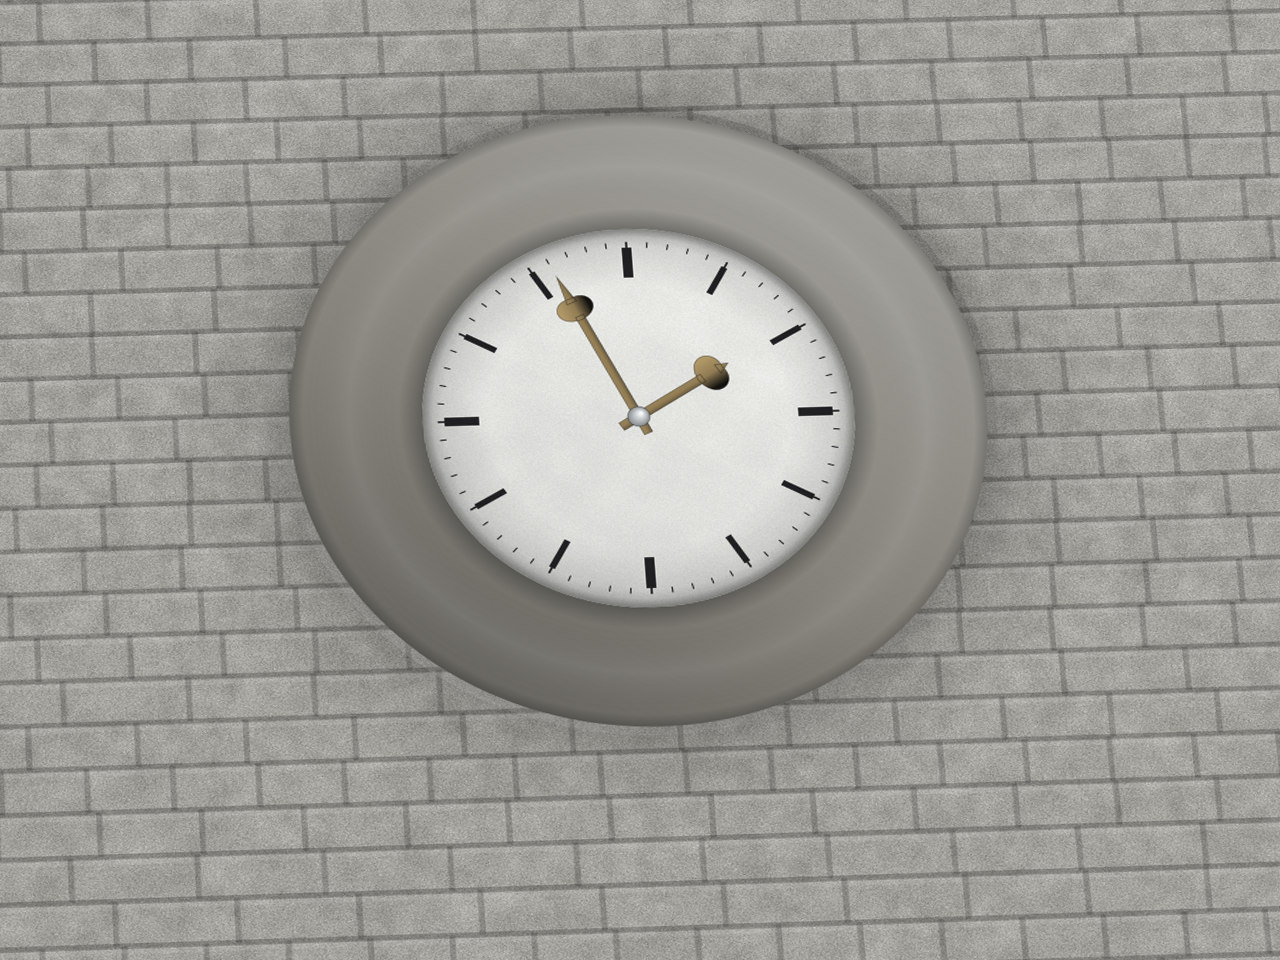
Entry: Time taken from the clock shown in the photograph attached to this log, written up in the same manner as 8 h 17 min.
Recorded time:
1 h 56 min
